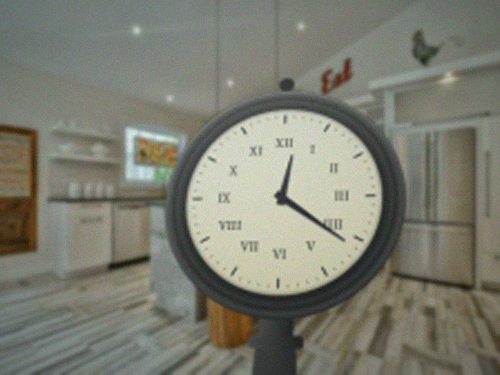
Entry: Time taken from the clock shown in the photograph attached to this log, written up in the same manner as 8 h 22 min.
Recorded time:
12 h 21 min
